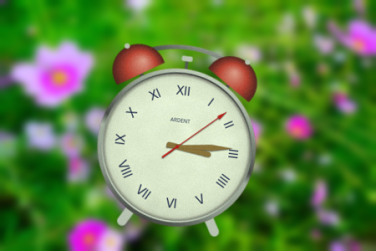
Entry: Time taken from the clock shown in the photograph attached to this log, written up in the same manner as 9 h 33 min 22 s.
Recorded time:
3 h 14 min 08 s
